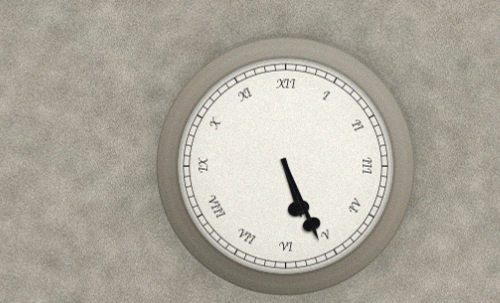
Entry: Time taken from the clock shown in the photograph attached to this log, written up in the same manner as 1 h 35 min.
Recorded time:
5 h 26 min
